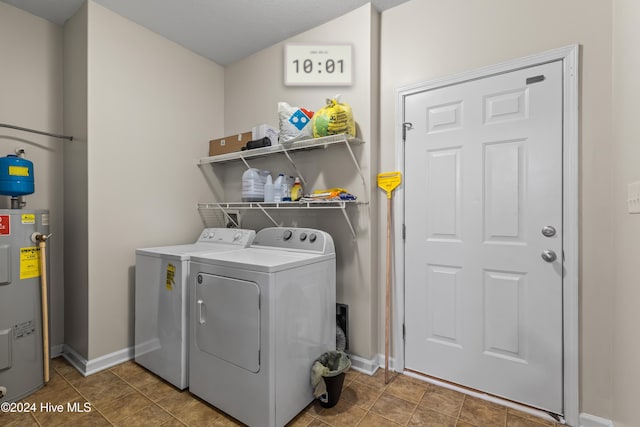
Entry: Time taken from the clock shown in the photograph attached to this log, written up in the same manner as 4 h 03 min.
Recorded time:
10 h 01 min
